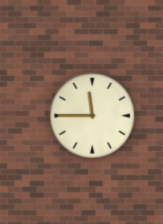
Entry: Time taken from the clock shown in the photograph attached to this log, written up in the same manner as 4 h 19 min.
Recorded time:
11 h 45 min
